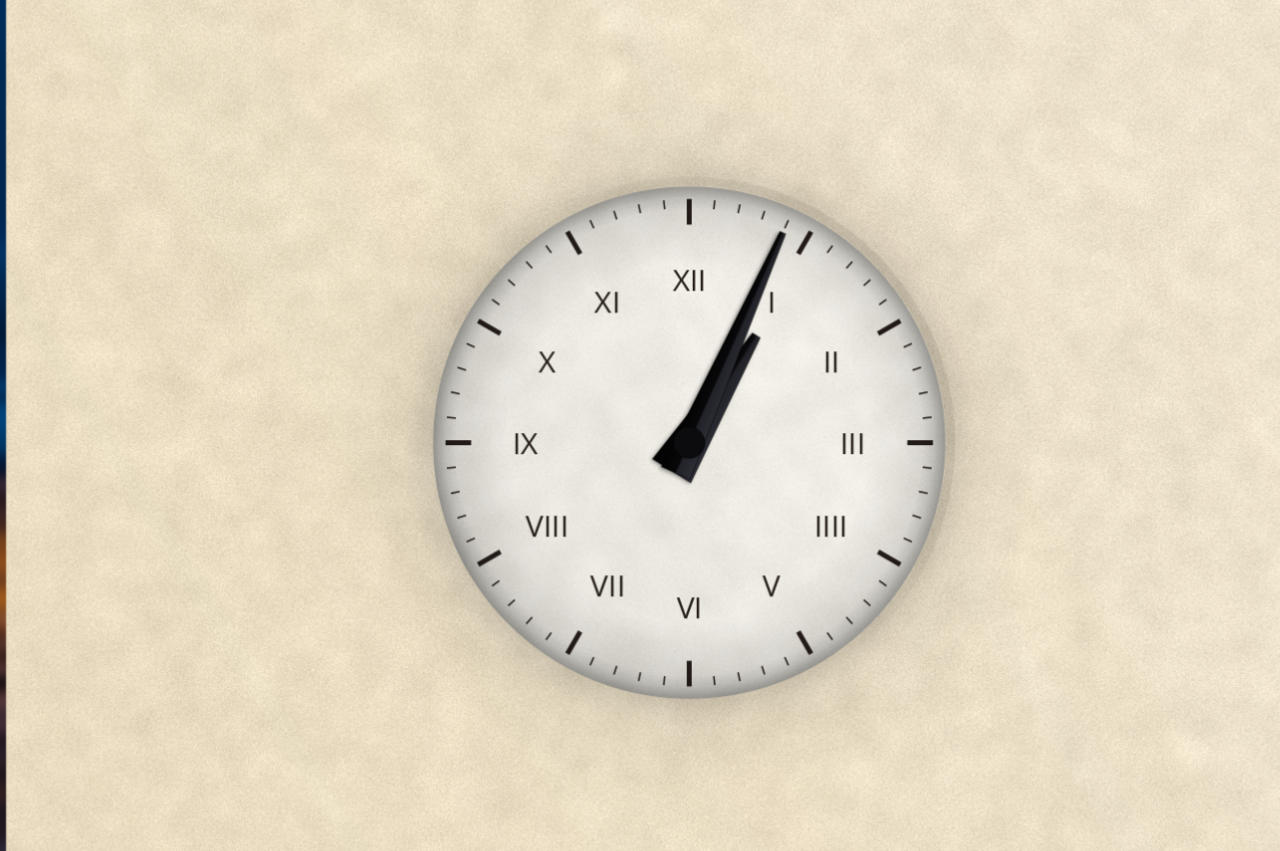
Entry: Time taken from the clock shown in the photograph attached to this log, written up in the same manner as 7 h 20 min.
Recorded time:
1 h 04 min
